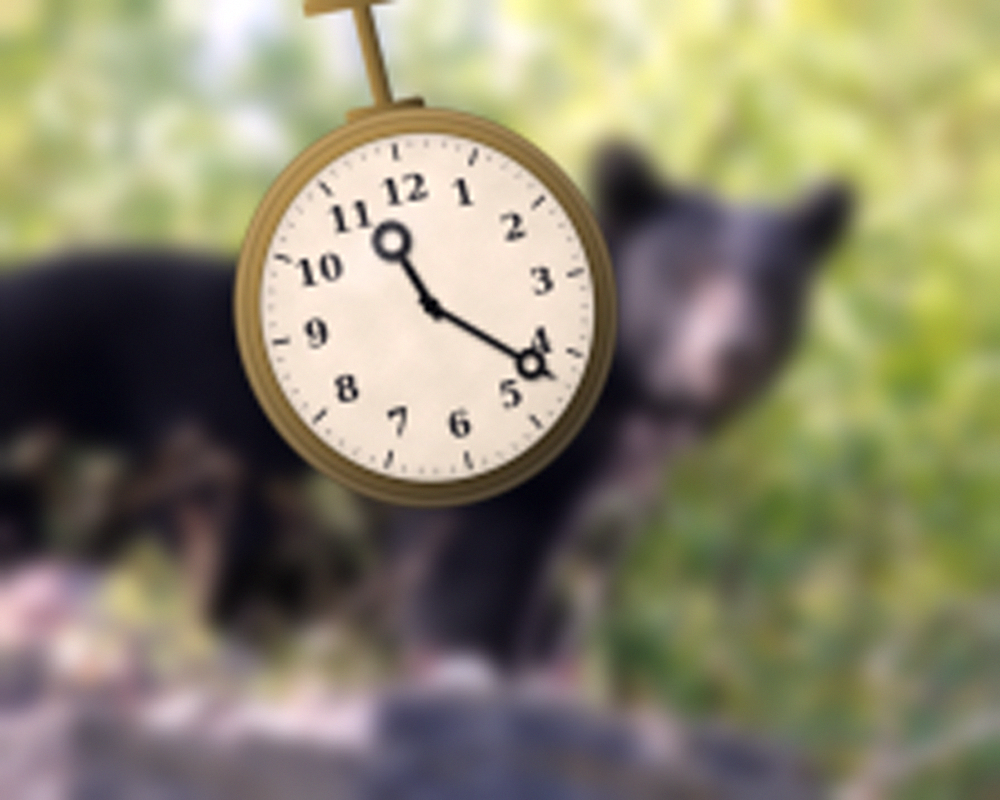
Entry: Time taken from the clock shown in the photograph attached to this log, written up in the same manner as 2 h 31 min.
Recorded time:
11 h 22 min
